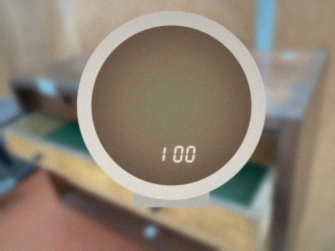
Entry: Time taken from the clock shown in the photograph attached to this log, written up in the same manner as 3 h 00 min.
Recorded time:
1 h 00 min
